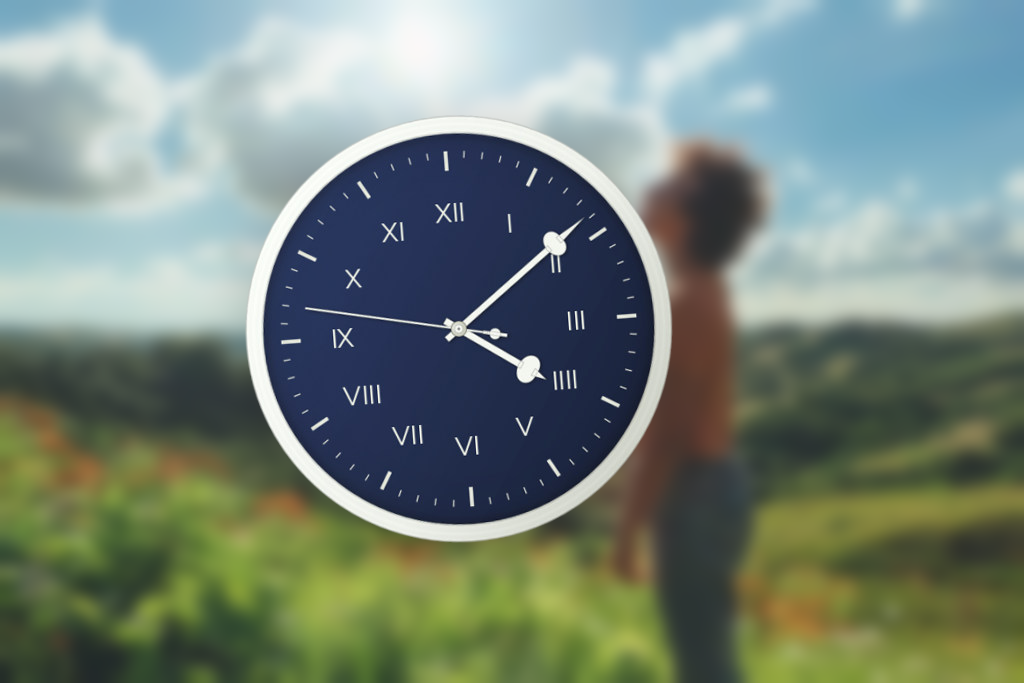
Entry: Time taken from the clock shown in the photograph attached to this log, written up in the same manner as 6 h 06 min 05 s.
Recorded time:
4 h 08 min 47 s
